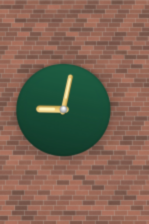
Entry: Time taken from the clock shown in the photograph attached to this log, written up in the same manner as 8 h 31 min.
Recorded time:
9 h 02 min
